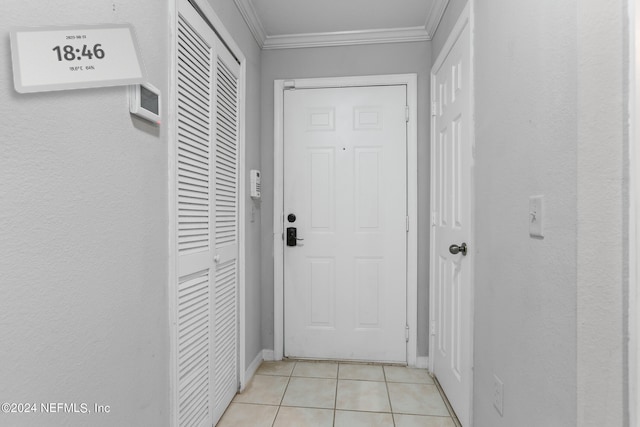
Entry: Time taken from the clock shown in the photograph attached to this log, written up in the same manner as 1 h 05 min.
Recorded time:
18 h 46 min
